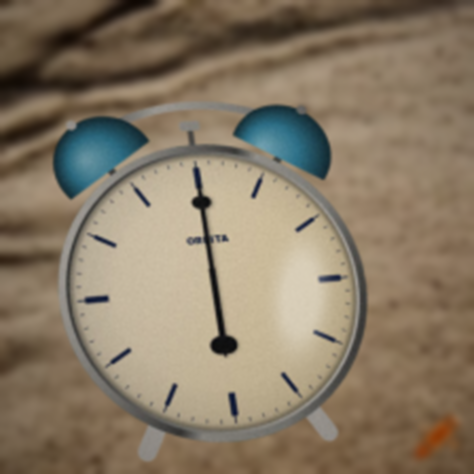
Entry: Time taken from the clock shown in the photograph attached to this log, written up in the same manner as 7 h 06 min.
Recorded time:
6 h 00 min
